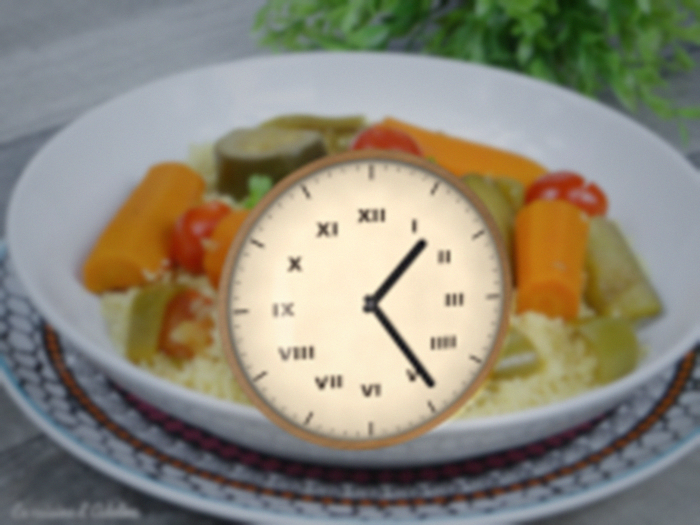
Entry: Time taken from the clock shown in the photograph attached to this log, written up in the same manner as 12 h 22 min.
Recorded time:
1 h 24 min
